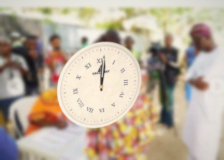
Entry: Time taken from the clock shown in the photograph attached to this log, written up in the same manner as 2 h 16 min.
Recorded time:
12 h 01 min
